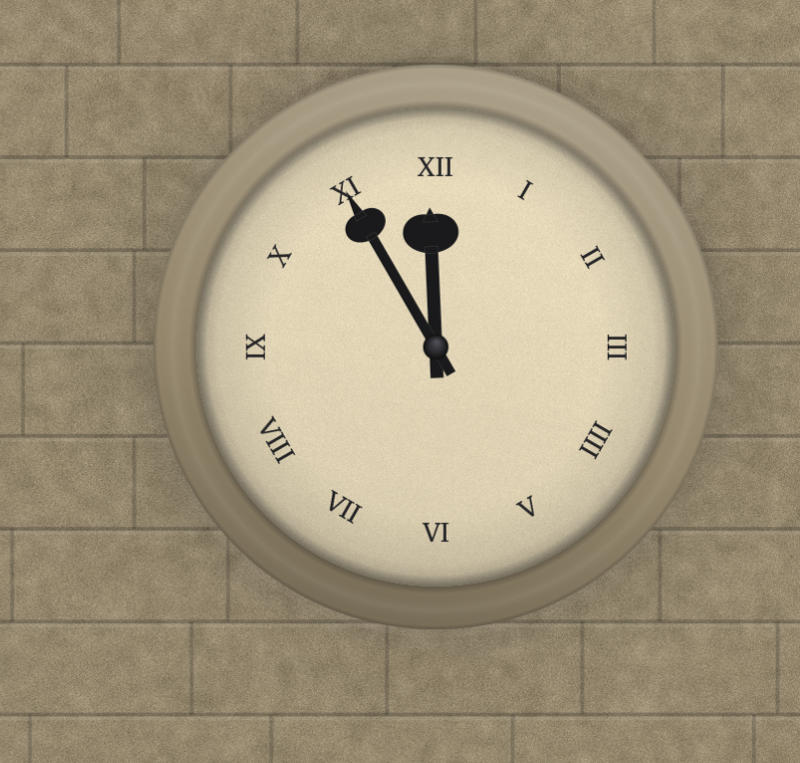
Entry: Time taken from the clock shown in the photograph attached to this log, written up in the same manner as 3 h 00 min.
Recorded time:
11 h 55 min
